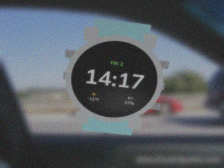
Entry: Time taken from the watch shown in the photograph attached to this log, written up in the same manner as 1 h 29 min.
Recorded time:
14 h 17 min
